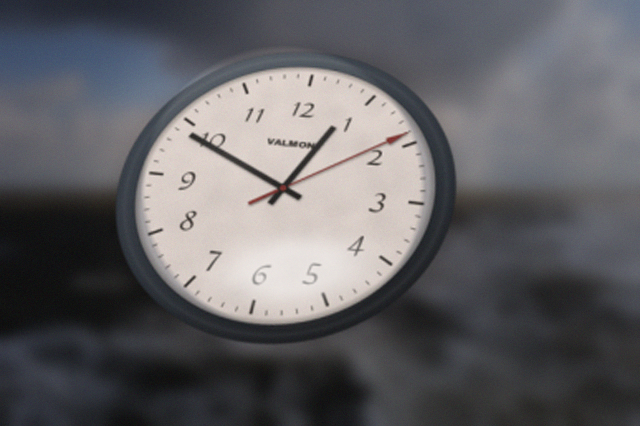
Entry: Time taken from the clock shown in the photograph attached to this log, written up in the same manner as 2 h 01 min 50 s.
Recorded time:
12 h 49 min 09 s
